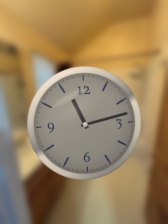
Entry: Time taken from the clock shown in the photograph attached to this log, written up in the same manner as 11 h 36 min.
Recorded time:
11 h 13 min
